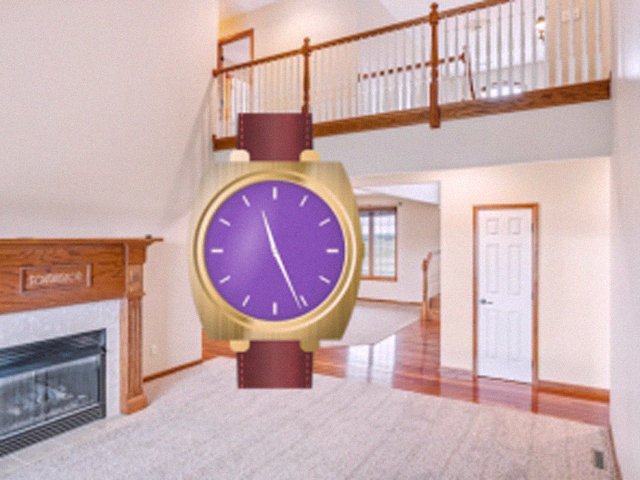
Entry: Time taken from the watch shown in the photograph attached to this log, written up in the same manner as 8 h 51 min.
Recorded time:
11 h 26 min
